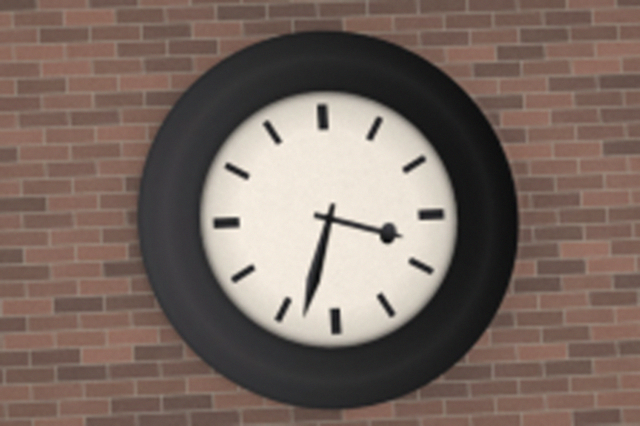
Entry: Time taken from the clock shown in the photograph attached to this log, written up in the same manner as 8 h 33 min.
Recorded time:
3 h 33 min
